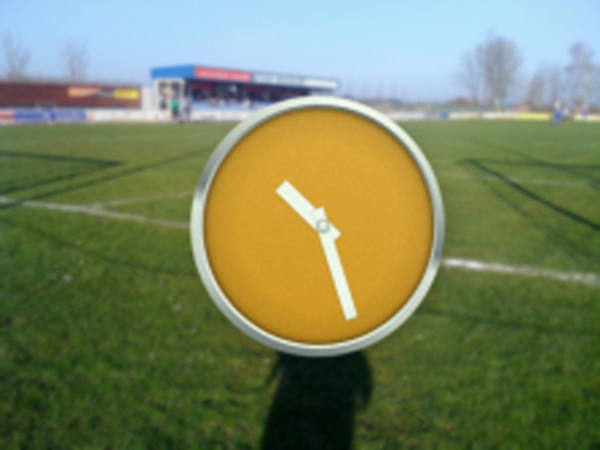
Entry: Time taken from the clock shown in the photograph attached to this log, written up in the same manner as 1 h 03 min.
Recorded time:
10 h 27 min
